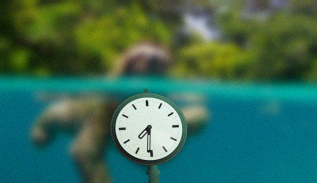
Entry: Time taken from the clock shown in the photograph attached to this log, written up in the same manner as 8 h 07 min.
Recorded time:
7 h 31 min
